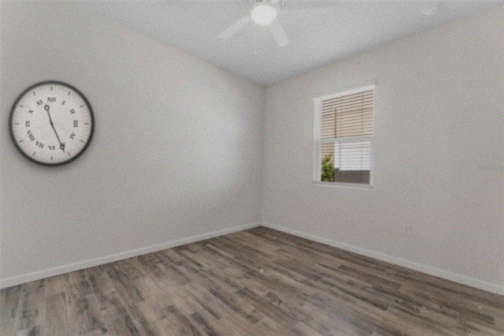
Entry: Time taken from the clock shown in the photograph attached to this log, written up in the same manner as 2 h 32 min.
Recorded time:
11 h 26 min
